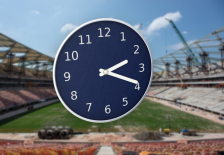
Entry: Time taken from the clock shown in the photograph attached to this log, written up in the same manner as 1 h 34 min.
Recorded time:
2 h 19 min
